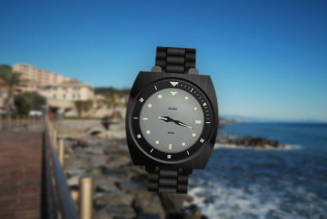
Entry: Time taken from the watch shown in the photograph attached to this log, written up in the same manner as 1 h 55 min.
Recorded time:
9 h 18 min
